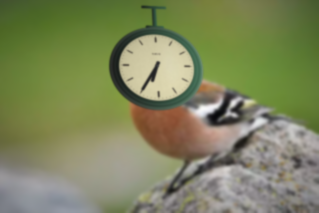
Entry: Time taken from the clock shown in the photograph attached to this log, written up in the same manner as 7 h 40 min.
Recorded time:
6 h 35 min
